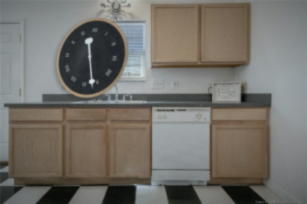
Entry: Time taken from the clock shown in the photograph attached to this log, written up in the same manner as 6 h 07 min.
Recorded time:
11 h 27 min
